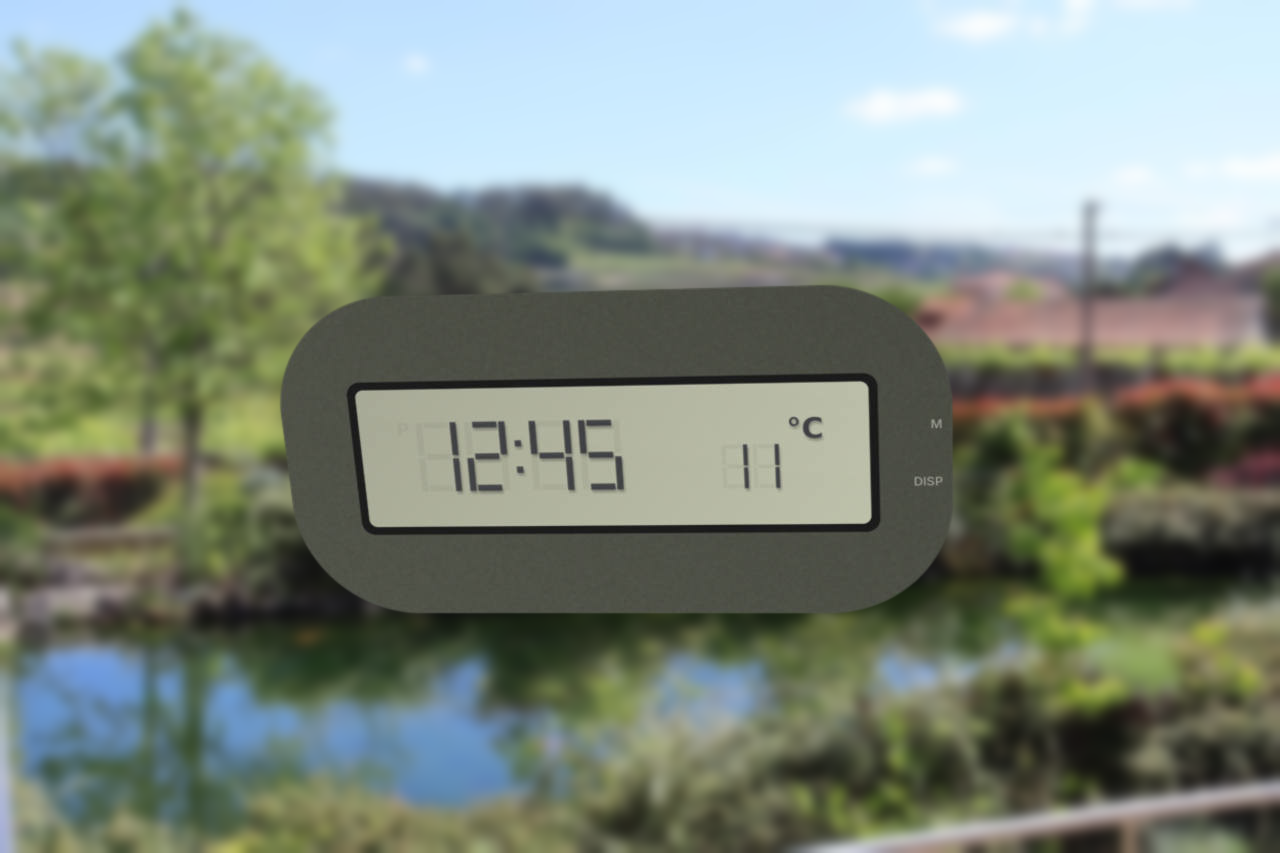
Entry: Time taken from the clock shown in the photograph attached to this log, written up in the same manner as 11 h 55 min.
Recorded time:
12 h 45 min
